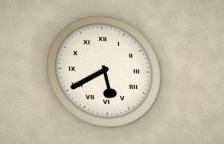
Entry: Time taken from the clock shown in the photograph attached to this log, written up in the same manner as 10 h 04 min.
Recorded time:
5 h 40 min
